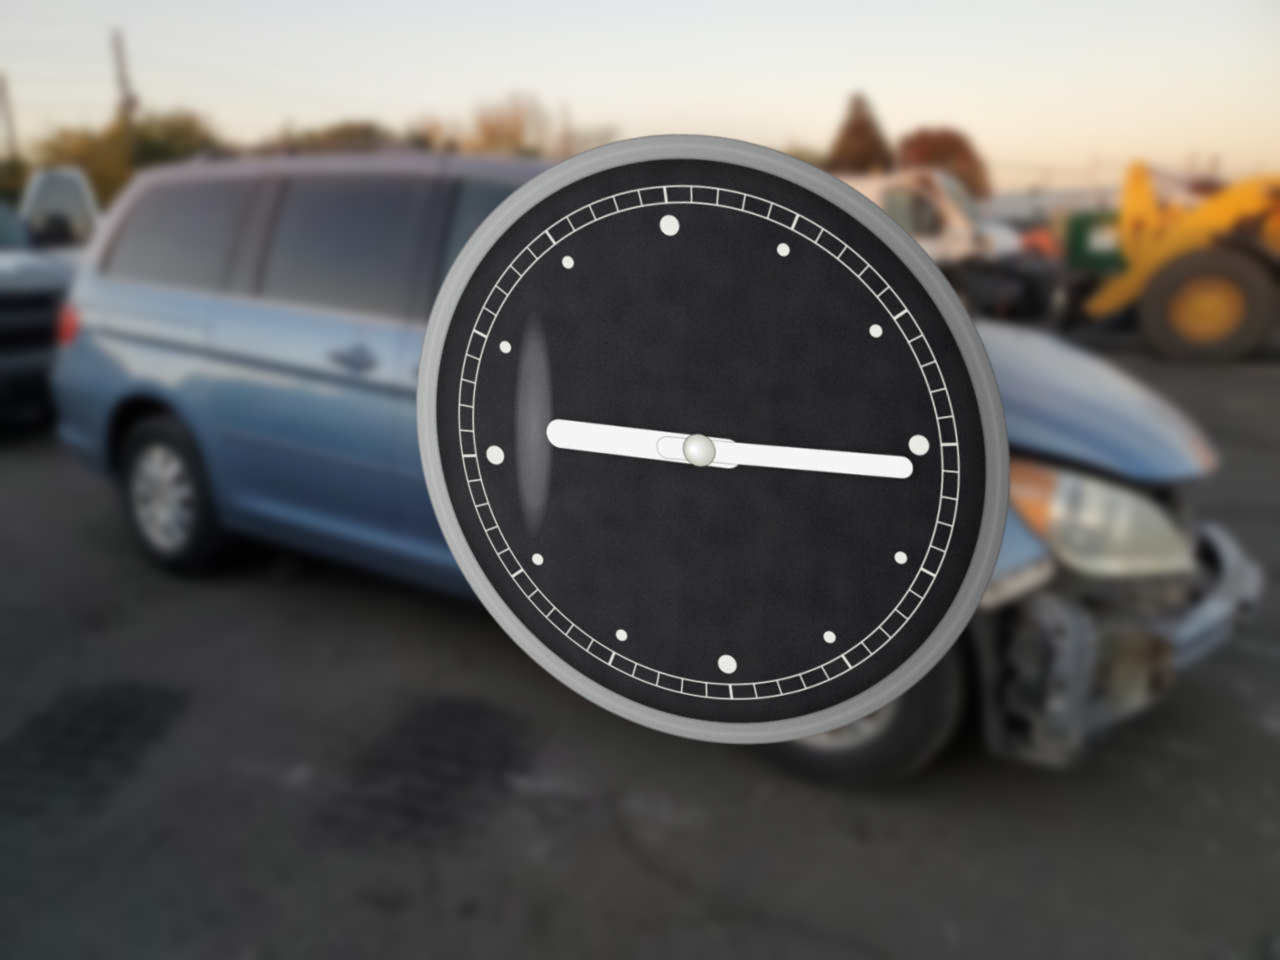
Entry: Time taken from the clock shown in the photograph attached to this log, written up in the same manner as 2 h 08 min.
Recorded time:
9 h 16 min
